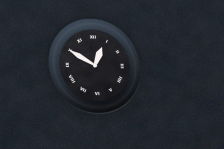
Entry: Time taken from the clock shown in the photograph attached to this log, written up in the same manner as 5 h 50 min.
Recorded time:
12 h 50 min
